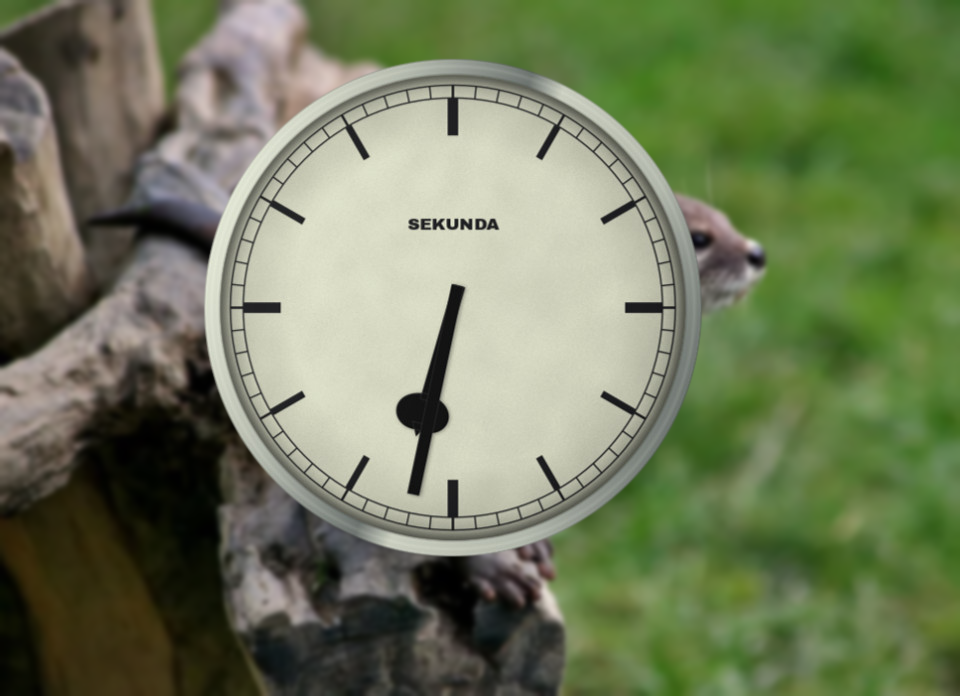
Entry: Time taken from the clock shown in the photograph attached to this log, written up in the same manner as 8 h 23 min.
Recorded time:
6 h 32 min
